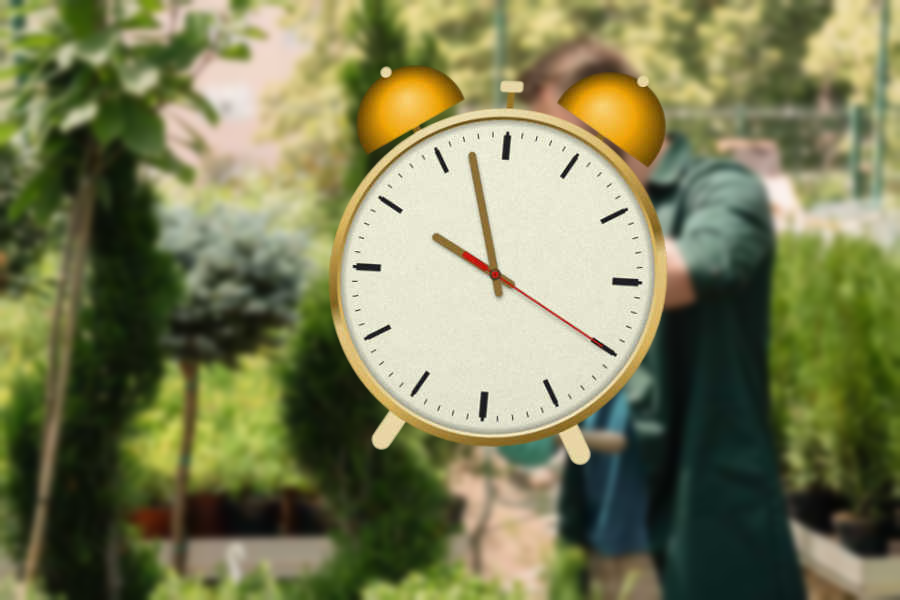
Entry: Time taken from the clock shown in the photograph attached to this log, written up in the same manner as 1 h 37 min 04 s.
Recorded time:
9 h 57 min 20 s
